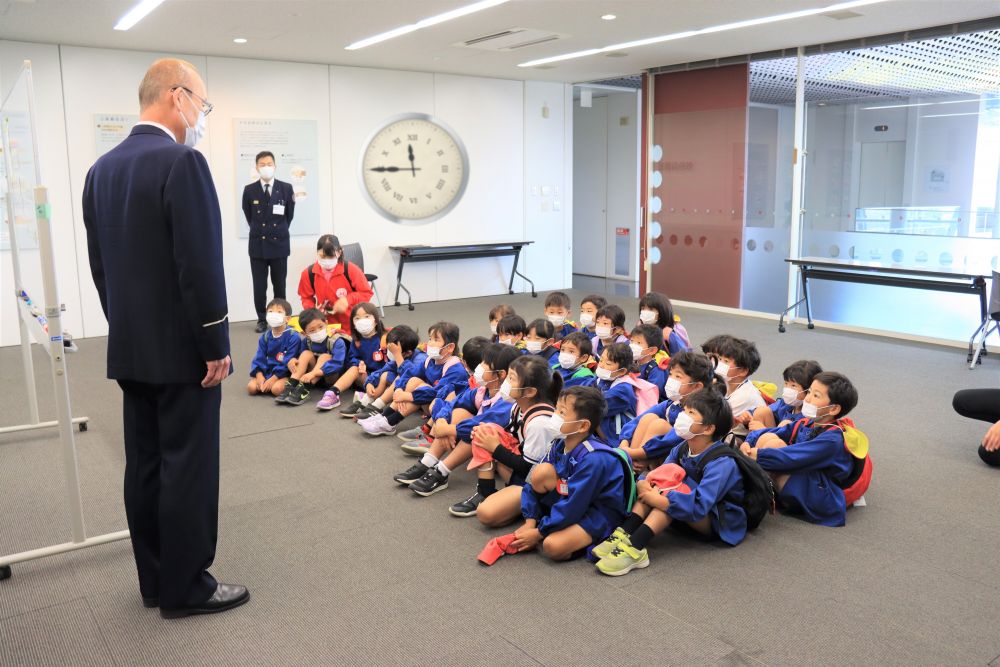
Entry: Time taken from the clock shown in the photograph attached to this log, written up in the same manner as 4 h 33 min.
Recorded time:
11 h 45 min
